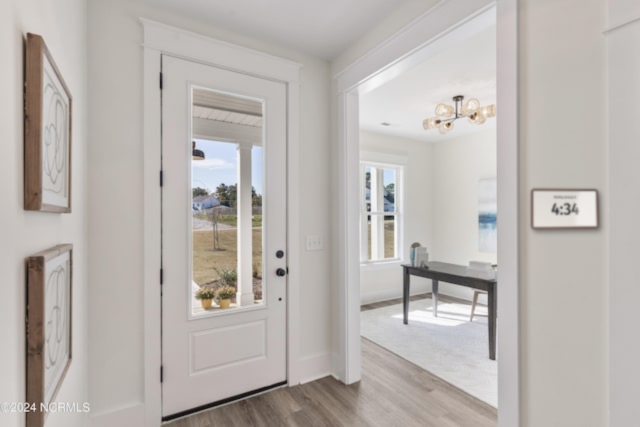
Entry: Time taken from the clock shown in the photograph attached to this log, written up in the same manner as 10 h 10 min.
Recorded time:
4 h 34 min
